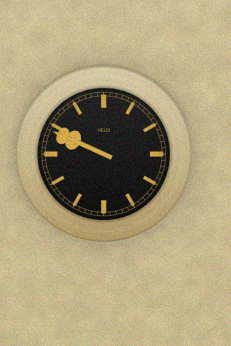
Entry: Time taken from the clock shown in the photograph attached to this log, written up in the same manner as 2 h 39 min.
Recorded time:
9 h 49 min
